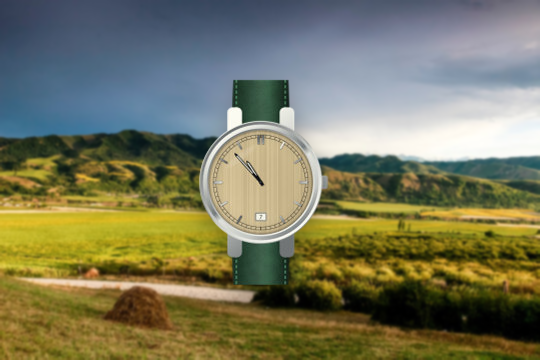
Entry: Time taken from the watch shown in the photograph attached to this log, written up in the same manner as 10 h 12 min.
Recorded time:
10 h 53 min
